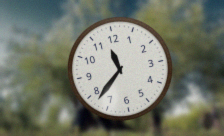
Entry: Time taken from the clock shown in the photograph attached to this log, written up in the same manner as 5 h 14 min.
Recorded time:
11 h 38 min
